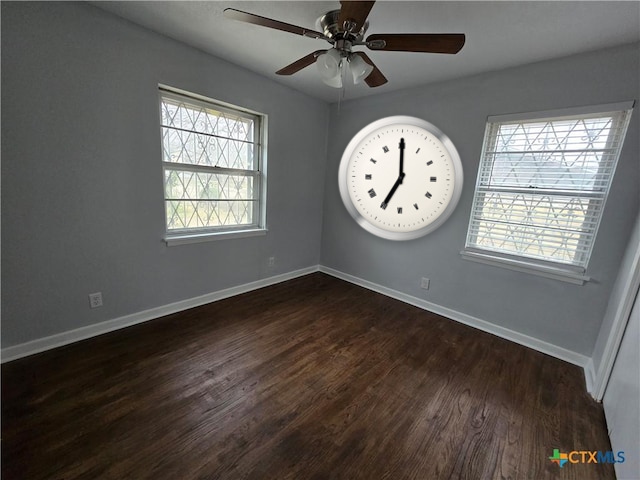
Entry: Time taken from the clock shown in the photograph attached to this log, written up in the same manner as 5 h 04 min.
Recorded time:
7 h 00 min
